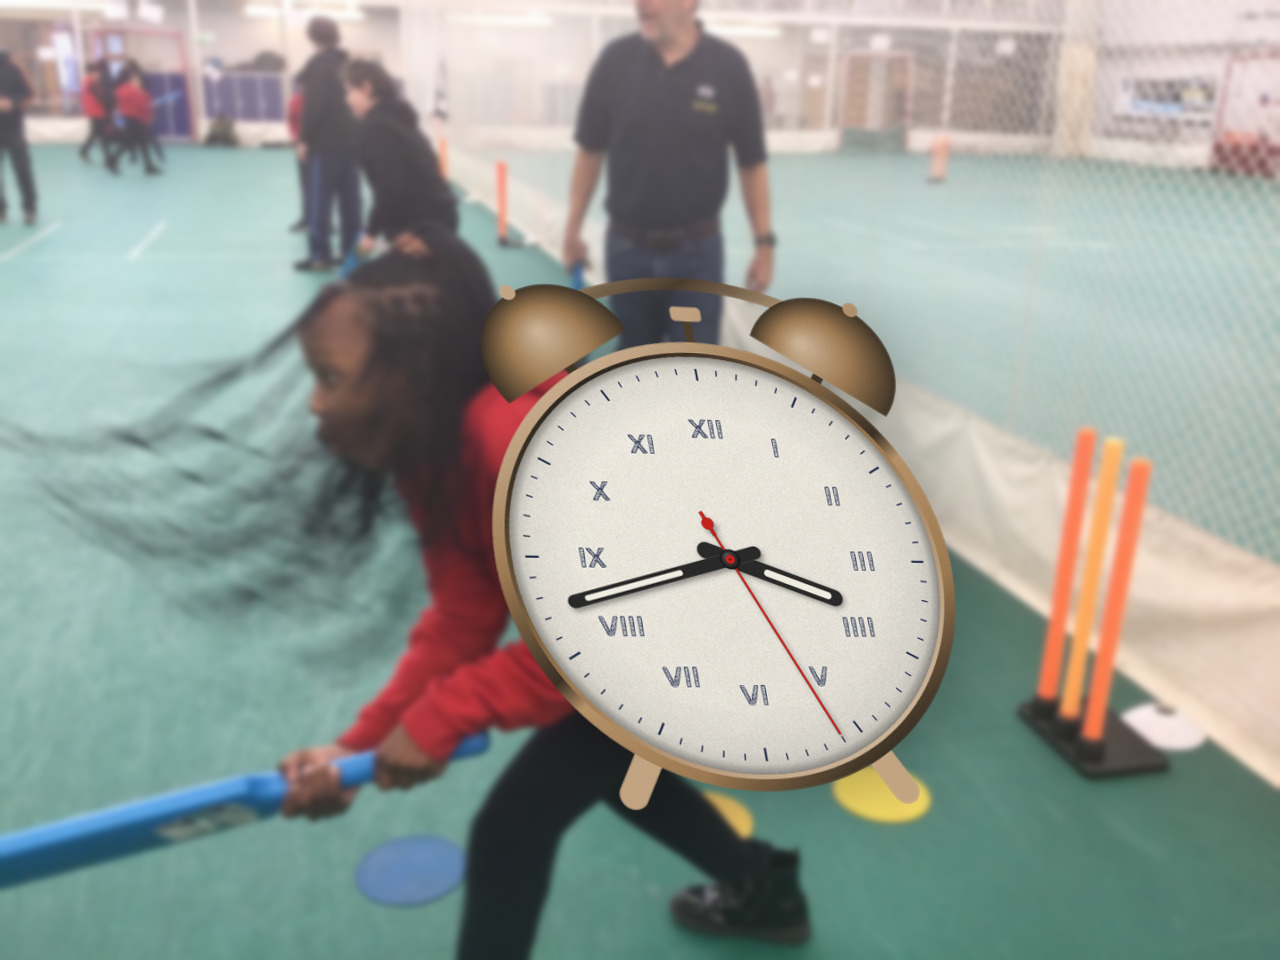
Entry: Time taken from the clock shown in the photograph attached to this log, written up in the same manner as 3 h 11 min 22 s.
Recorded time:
3 h 42 min 26 s
